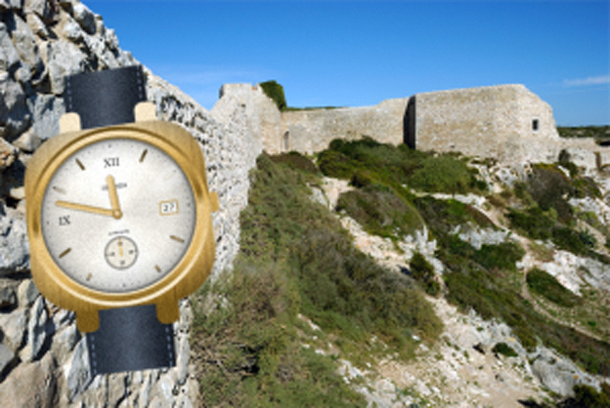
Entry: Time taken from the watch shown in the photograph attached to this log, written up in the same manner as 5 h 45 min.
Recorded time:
11 h 48 min
